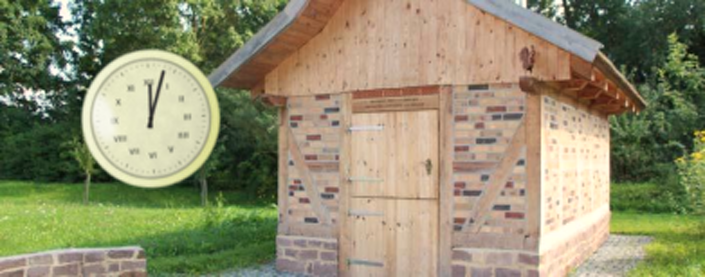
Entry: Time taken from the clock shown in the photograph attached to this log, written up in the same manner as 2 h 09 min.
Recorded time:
12 h 03 min
